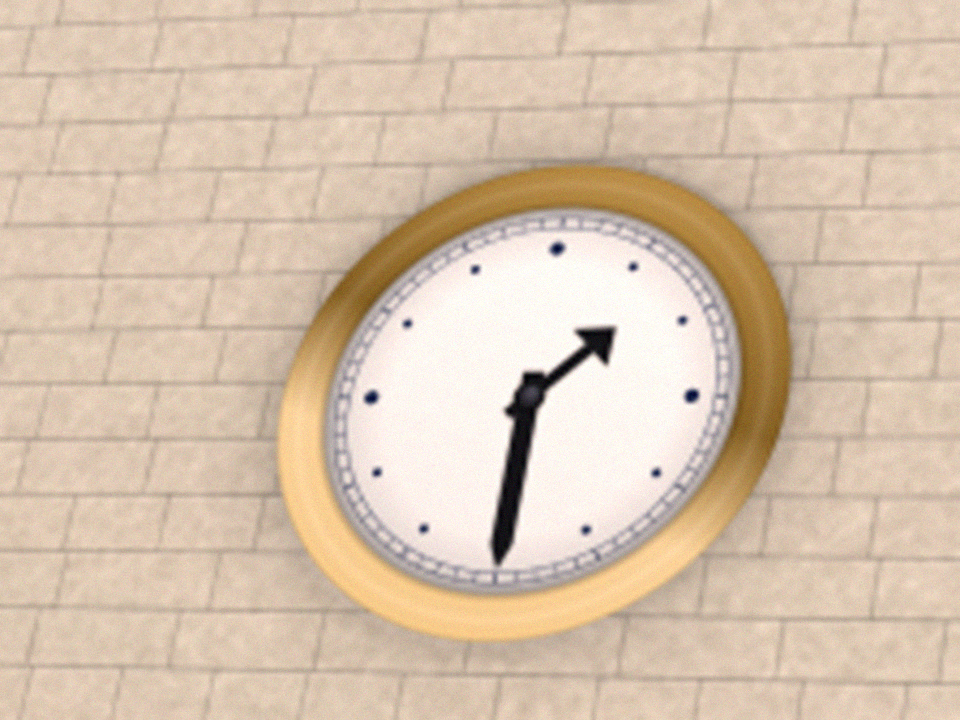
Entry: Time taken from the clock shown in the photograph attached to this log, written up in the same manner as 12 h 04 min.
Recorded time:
1 h 30 min
